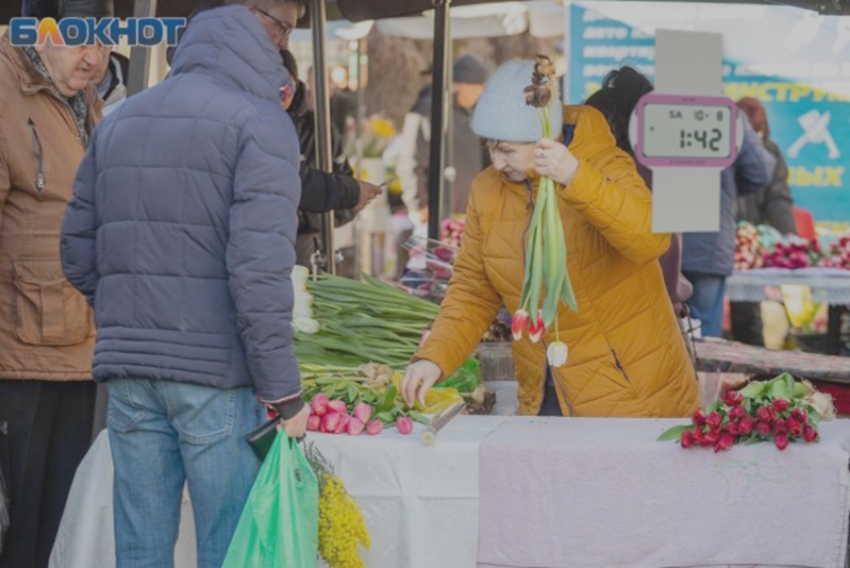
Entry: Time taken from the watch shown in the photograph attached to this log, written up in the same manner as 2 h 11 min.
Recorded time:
1 h 42 min
